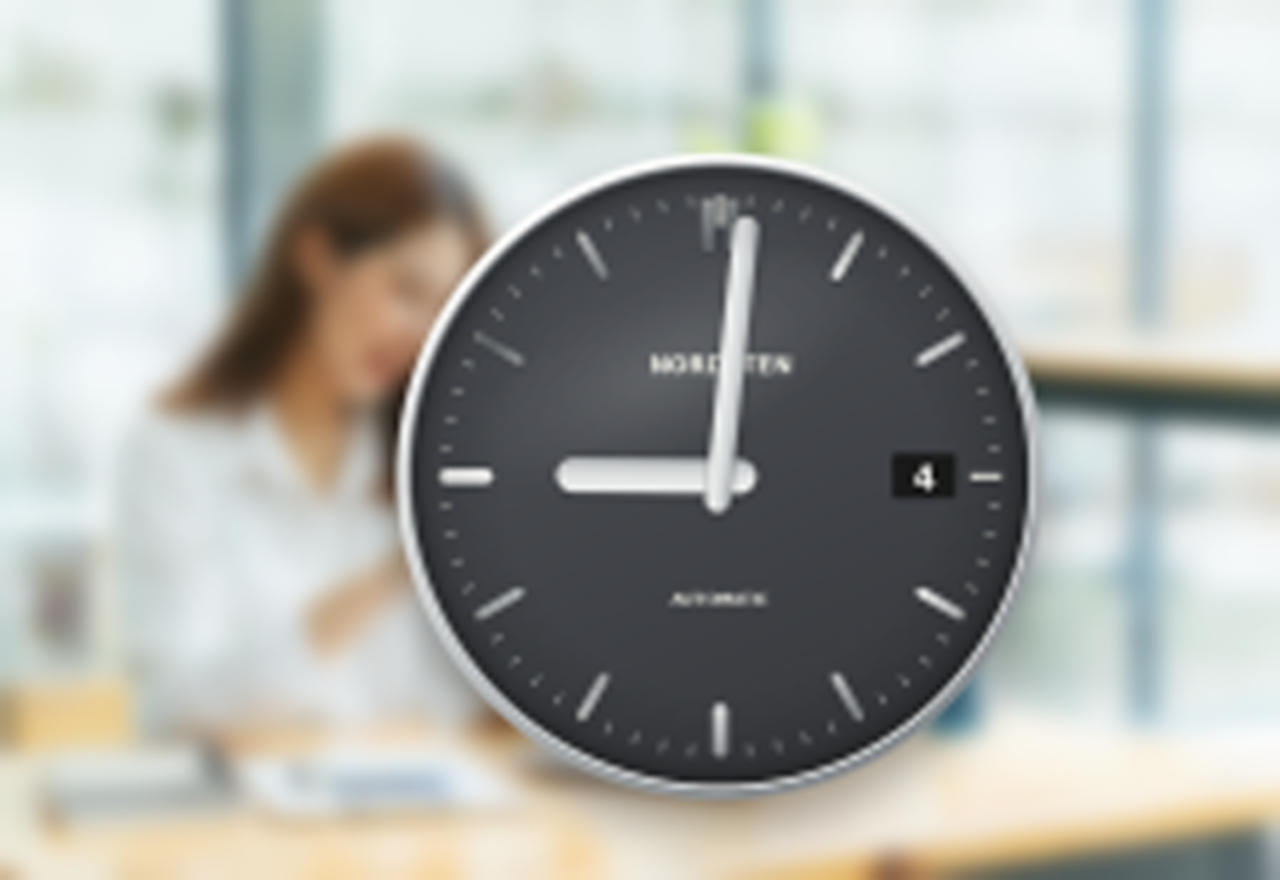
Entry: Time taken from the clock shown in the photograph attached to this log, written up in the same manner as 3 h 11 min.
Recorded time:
9 h 01 min
